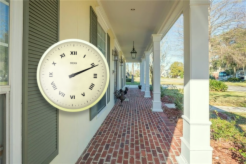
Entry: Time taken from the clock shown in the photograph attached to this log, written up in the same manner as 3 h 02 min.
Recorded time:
2 h 11 min
